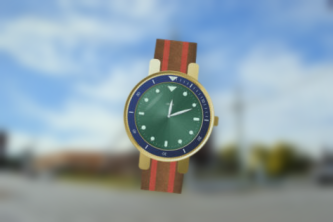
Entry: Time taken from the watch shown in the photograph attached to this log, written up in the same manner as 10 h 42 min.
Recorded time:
12 h 11 min
